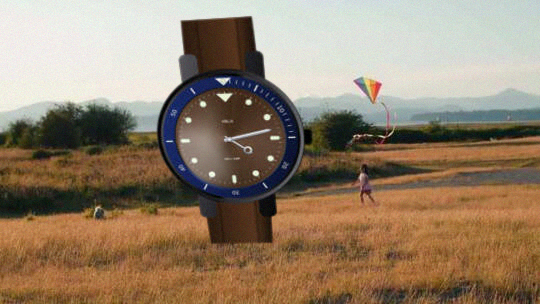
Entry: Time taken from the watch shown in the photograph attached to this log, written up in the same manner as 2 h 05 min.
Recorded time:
4 h 13 min
